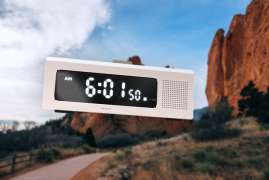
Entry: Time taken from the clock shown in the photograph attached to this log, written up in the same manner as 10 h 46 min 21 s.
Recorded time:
6 h 01 min 50 s
